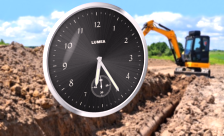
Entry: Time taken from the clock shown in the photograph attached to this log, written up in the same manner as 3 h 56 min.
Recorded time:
6 h 25 min
